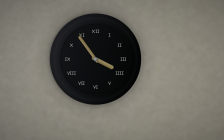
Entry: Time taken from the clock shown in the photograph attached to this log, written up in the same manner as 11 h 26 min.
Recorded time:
3 h 54 min
